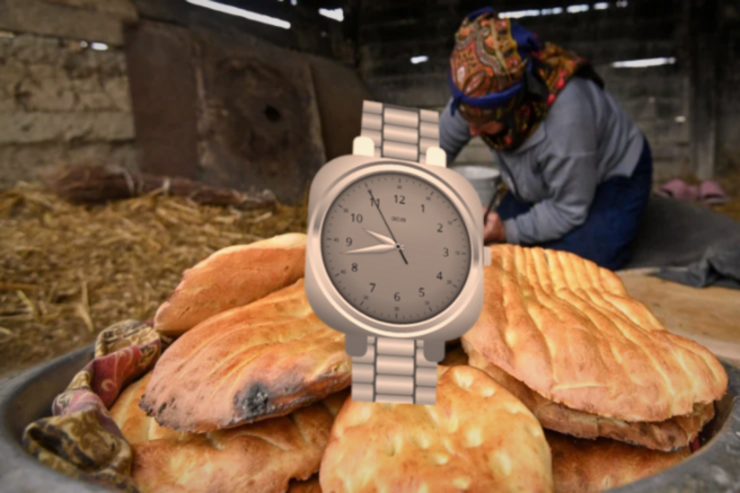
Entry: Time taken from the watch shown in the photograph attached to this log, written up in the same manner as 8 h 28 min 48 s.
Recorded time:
9 h 42 min 55 s
